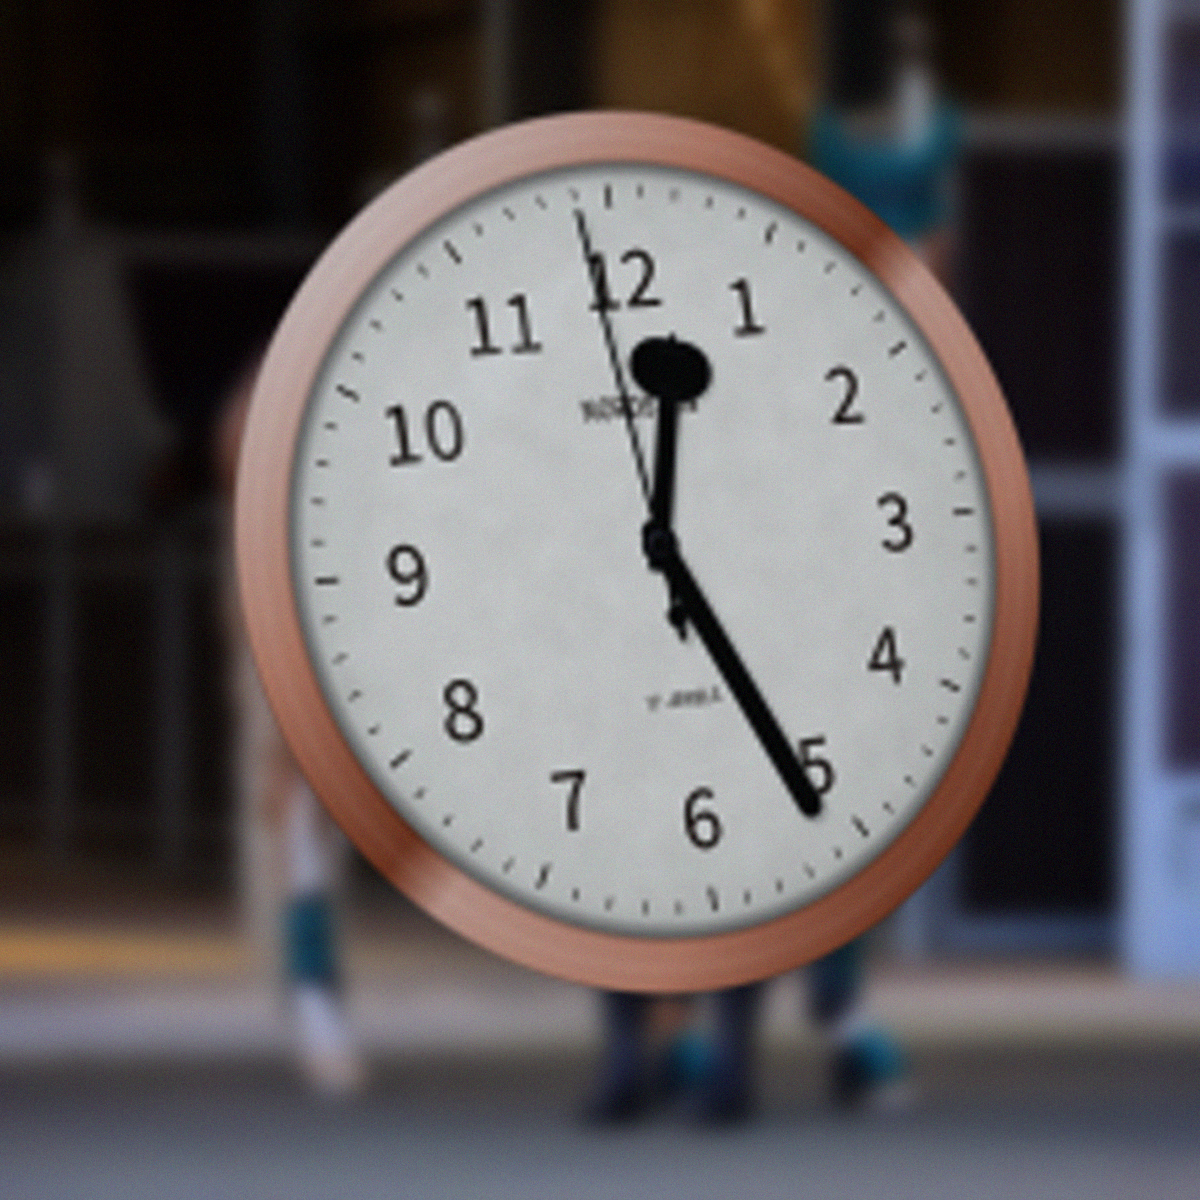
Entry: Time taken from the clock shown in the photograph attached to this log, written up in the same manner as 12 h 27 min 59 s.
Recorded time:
12 h 25 min 59 s
